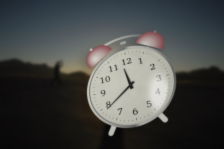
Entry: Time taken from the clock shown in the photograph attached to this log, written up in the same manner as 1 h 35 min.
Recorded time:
11 h 39 min
